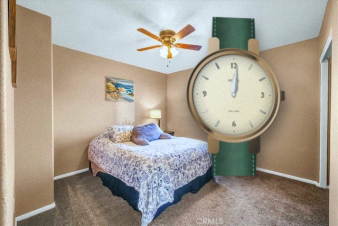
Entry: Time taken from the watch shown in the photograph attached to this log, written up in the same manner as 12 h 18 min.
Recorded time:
12 h 01 min
